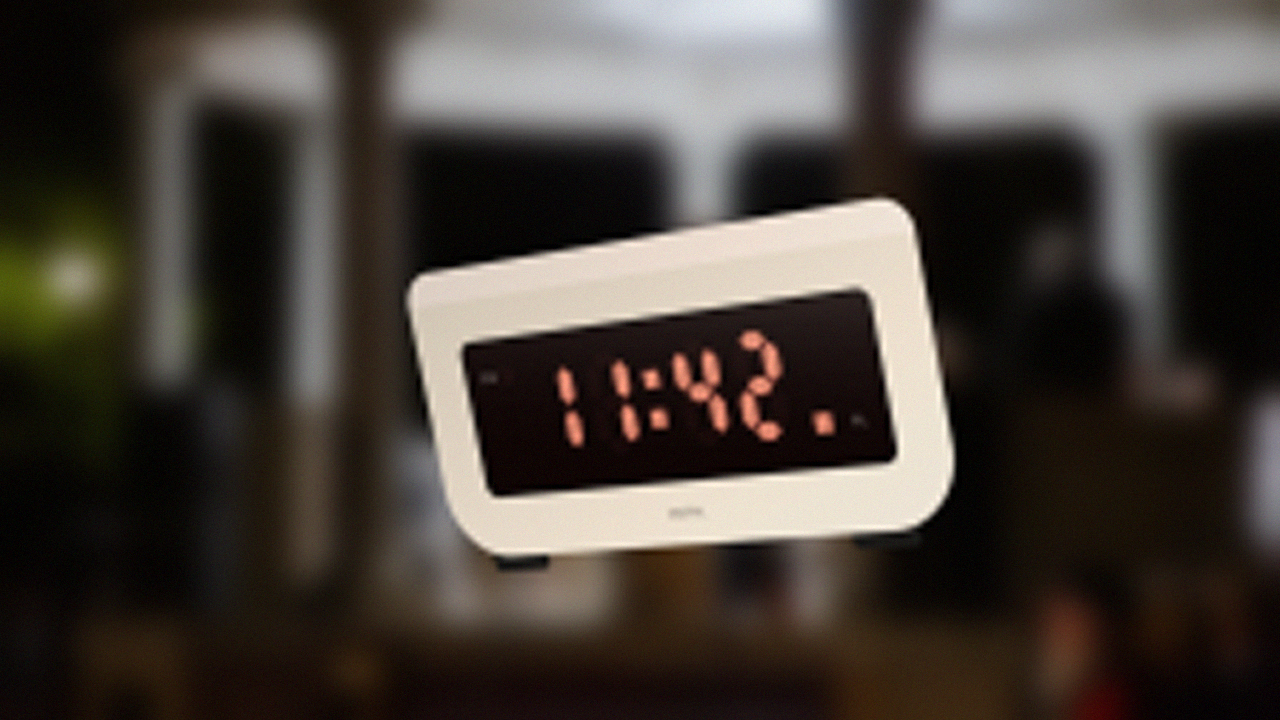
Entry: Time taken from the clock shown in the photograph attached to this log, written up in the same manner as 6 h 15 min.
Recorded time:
11 h 42 min
